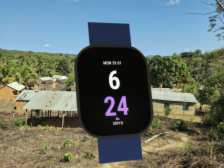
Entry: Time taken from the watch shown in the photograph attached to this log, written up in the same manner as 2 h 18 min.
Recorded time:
6 h 24 min
